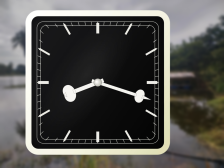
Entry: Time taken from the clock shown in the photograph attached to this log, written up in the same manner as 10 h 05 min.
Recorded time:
8 h 18 min
